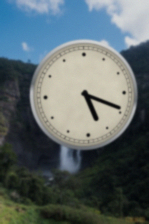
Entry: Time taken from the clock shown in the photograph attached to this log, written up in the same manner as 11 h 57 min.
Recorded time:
5 h 19 min
